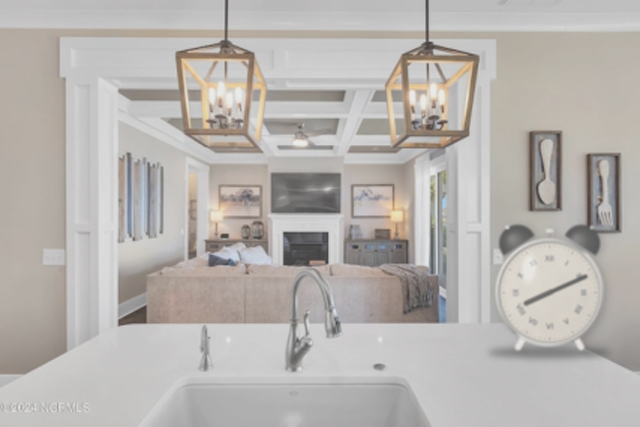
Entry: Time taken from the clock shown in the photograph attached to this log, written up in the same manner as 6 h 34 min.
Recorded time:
8 h 11 min
